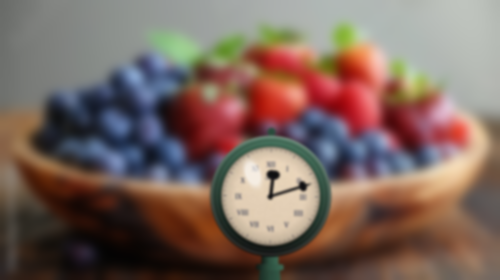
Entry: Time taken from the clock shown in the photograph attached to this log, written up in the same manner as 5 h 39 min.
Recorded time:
12 h 12 min
